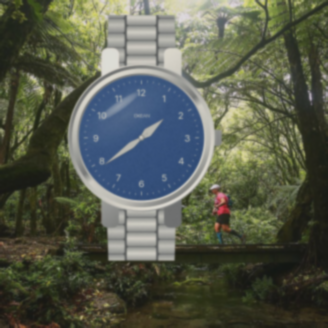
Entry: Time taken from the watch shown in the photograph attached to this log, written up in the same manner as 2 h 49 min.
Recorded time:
1 h 39 min
